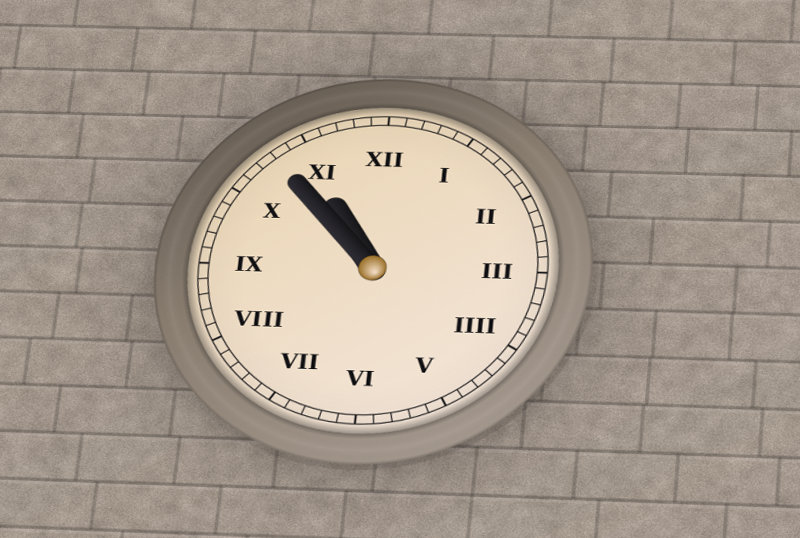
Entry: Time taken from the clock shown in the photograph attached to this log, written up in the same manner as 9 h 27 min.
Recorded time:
10 h 53 min
